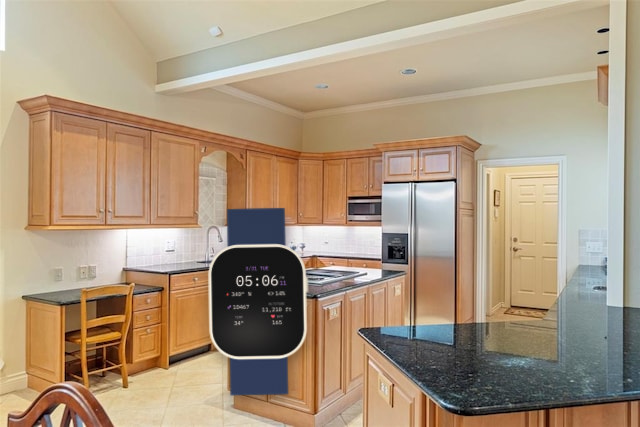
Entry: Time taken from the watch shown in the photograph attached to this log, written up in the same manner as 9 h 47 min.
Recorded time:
5 h 06 min
